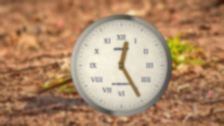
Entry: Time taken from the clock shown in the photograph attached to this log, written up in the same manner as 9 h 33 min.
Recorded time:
12 h 25 min
